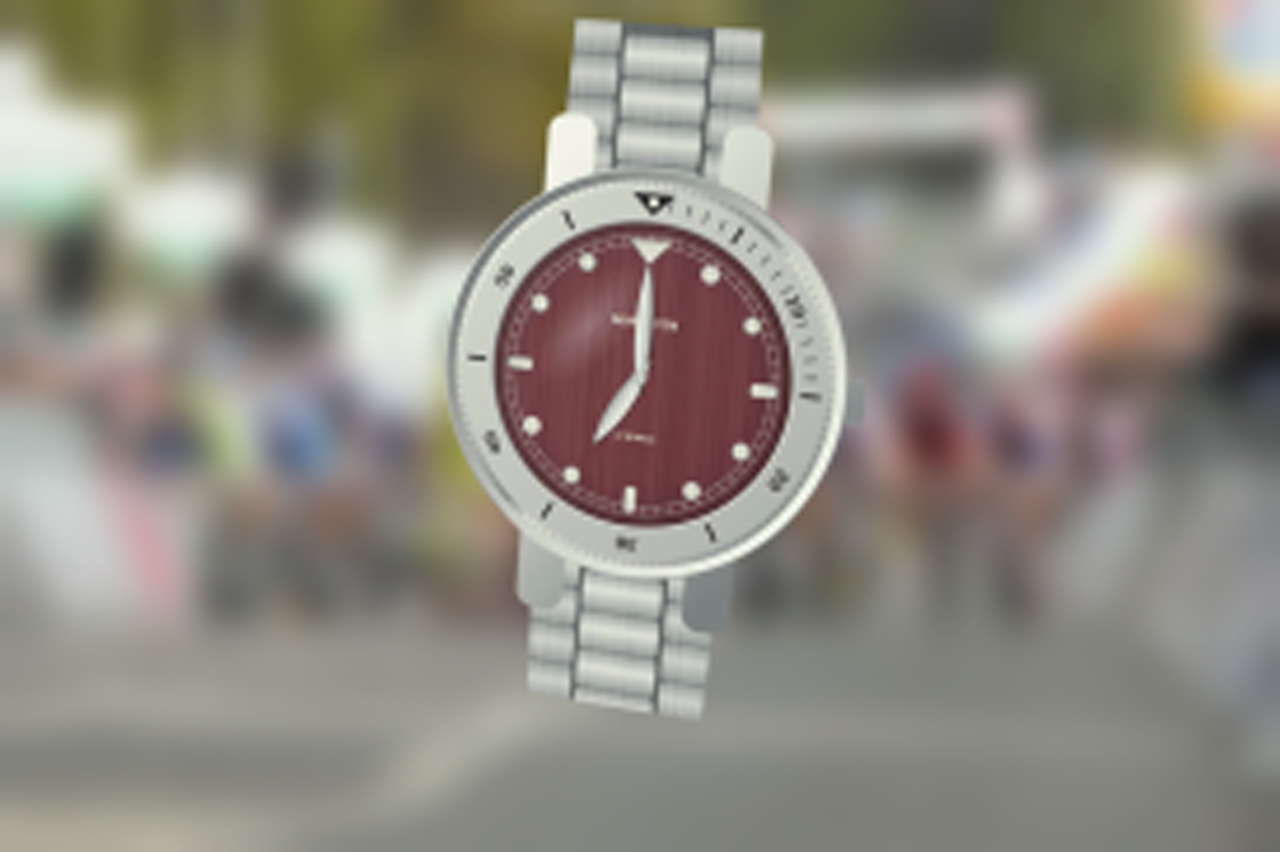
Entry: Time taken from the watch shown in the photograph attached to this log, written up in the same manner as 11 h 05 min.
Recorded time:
7 h 00 min
